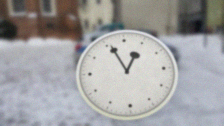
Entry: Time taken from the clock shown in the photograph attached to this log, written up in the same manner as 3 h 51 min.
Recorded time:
12 h 56 min
